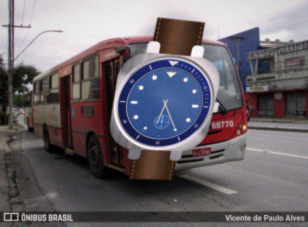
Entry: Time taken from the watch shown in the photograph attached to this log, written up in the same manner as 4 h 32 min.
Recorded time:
6 h 25 min
